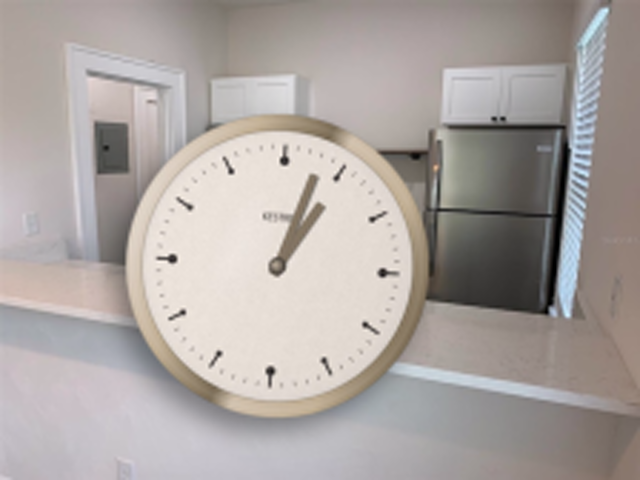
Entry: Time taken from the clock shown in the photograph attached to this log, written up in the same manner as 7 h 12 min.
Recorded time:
1 h 03 min
